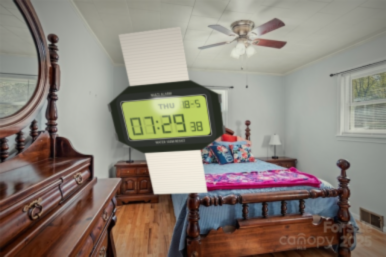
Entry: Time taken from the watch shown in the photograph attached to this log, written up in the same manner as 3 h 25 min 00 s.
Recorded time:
7 h 29 min 38 s
